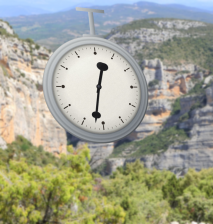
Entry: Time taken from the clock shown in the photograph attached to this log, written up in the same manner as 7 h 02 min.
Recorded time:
12 h 32 min
